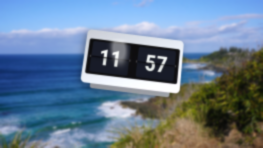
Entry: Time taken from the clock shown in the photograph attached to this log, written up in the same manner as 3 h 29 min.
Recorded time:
11 h 57 min
